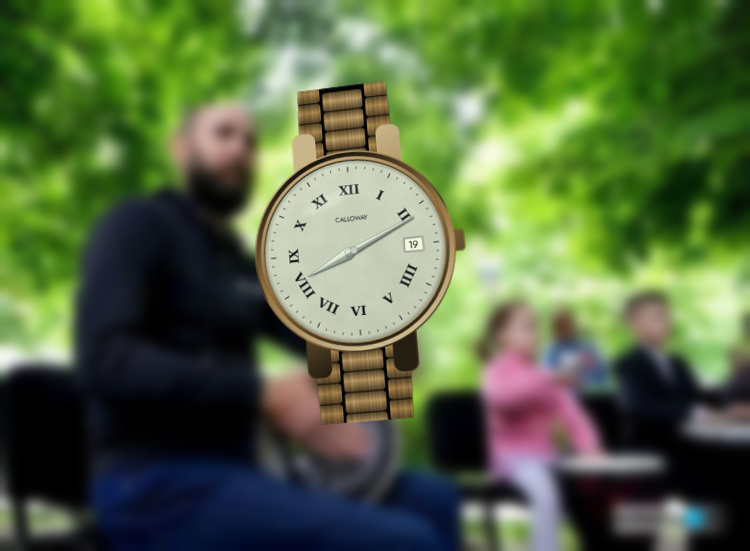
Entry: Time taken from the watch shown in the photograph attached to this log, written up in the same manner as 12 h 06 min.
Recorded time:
8 h 11 min
